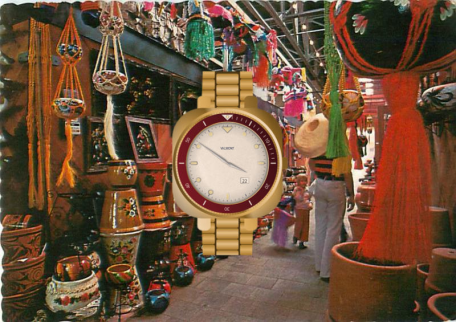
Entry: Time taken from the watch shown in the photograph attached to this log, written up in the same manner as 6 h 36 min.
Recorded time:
3 h 51 min
